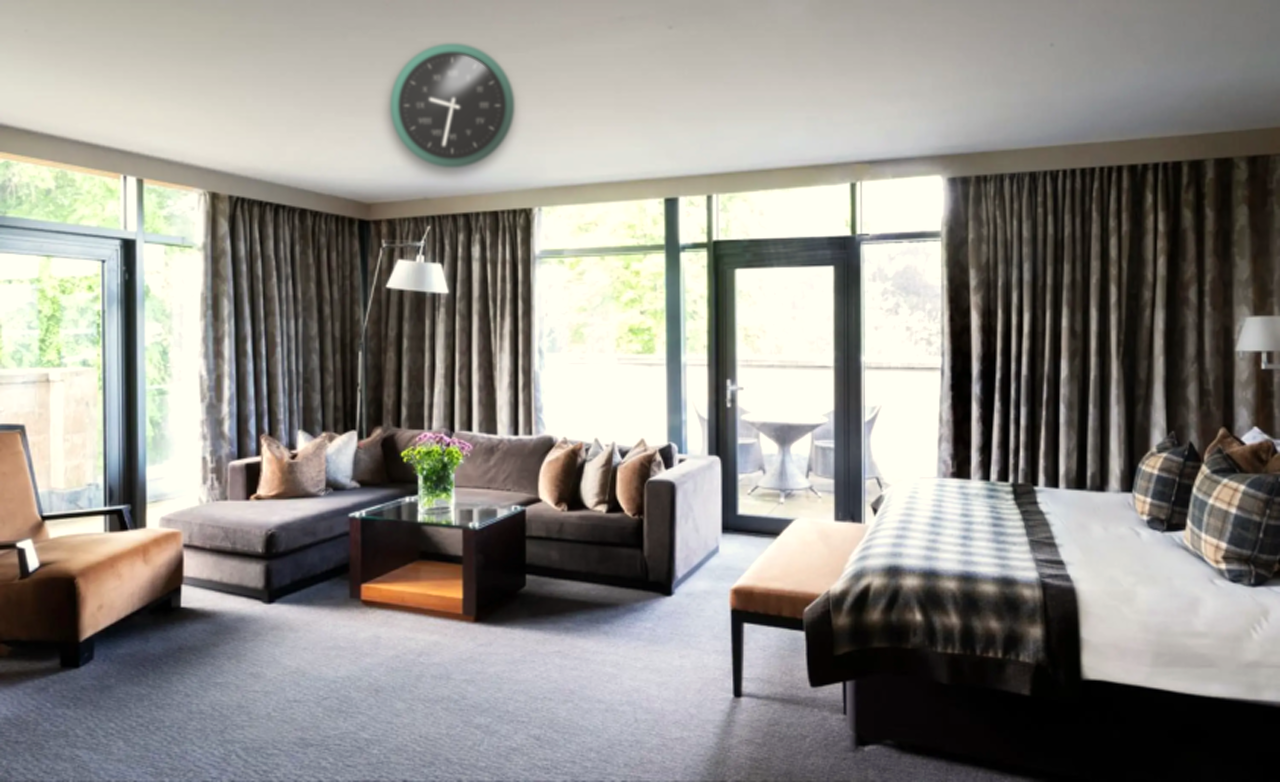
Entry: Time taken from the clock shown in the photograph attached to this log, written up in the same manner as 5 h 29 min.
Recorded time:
9 h 32 min
